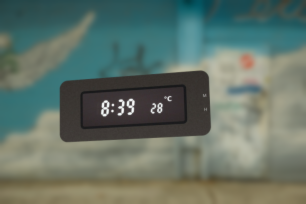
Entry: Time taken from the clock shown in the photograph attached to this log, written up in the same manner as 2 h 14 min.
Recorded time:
8 h 39 min
